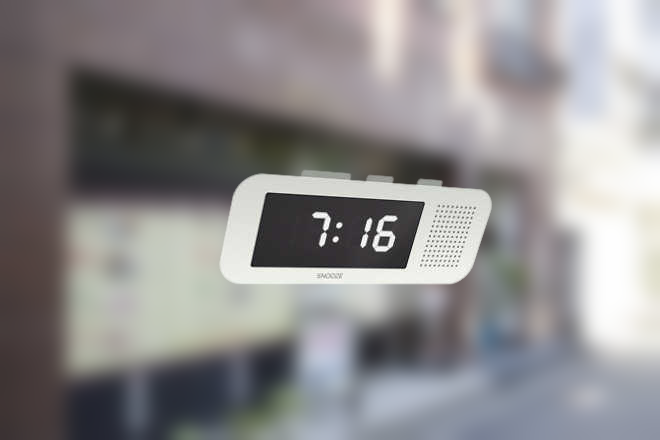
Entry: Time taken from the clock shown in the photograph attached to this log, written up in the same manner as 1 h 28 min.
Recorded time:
7 h 16 min
